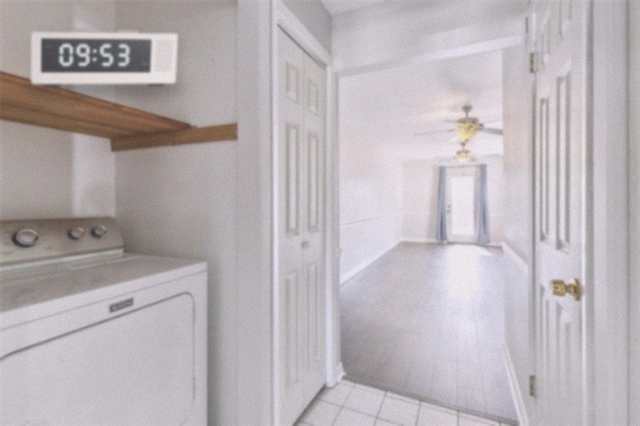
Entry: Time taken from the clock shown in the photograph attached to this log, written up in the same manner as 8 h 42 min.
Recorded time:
9 h 53 min
